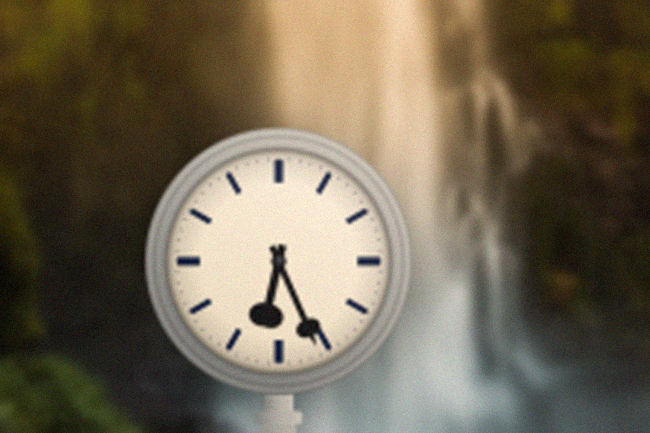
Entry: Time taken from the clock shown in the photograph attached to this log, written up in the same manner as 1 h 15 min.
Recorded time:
6 h 26 min
